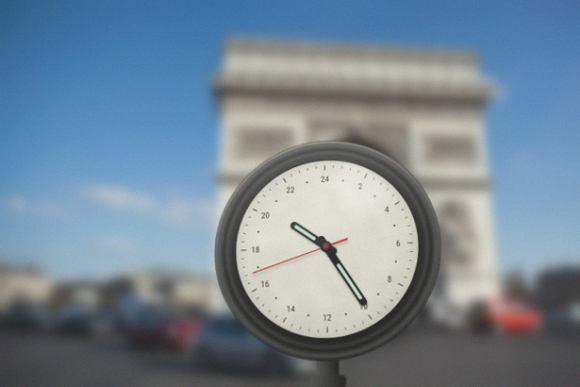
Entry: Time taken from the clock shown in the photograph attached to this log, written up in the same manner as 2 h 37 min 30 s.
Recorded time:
20 h 24 min 42 s
